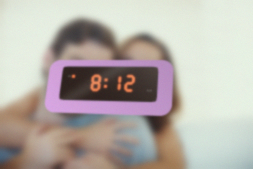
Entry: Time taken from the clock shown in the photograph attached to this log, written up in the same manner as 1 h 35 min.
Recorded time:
8 h 12 min
